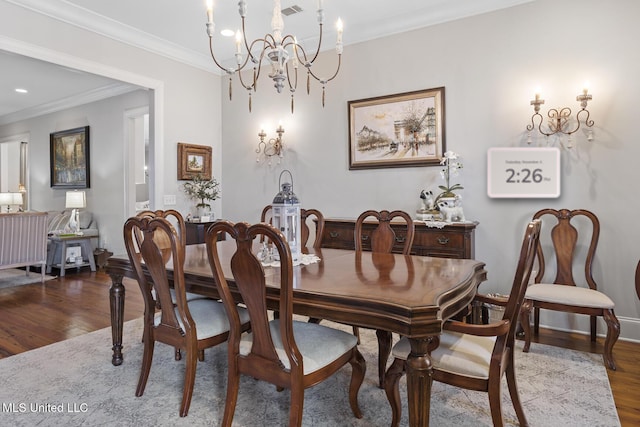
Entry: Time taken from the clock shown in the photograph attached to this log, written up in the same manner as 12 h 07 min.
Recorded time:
2 h 26 min
